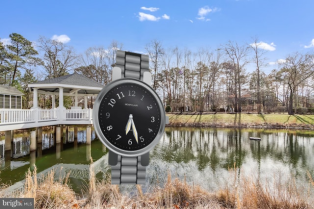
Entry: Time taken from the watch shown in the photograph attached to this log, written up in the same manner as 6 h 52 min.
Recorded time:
6 h 27 min
